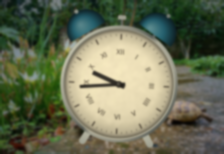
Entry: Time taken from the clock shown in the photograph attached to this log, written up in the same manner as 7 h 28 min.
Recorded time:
9 h 44 min
